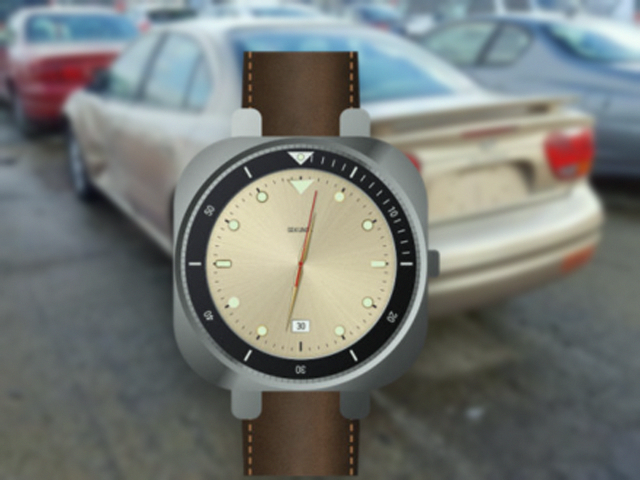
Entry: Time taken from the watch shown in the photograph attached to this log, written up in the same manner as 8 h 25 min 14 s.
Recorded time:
12 h 32 min 02 s
